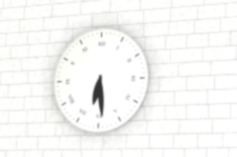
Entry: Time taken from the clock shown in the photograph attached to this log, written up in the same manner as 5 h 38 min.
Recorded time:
6 h 29 min
